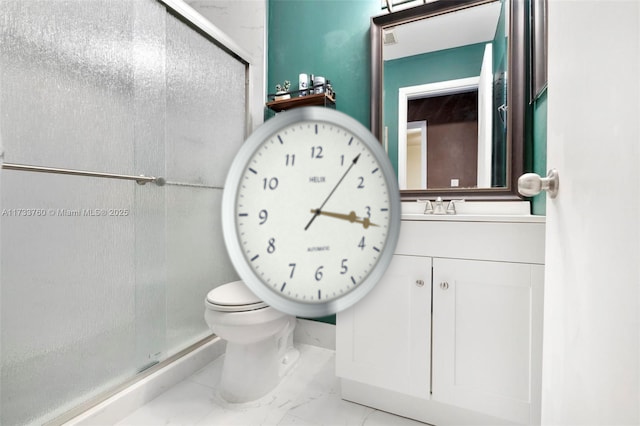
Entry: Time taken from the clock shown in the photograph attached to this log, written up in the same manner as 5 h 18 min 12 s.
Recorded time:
3 h 17 min 07 s
